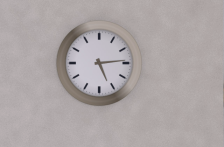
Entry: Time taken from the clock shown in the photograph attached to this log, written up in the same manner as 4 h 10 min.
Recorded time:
5 h 14 min
